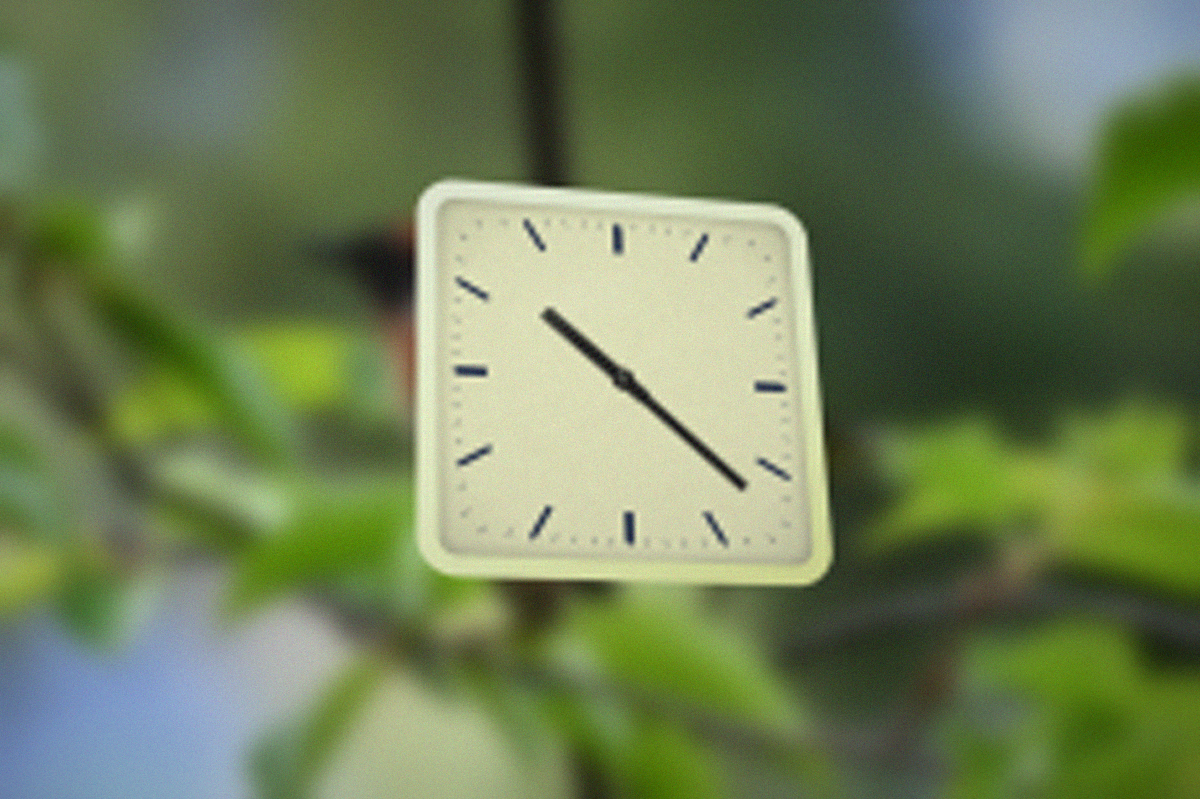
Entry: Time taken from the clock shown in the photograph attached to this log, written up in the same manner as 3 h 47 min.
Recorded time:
10 h 22 min
